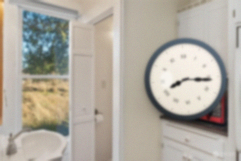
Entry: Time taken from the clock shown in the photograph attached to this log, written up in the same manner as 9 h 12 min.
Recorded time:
8 h 16 min
